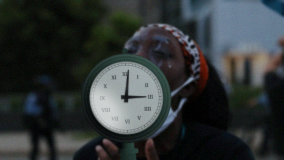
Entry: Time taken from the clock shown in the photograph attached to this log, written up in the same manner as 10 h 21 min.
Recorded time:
3 h 01 min
